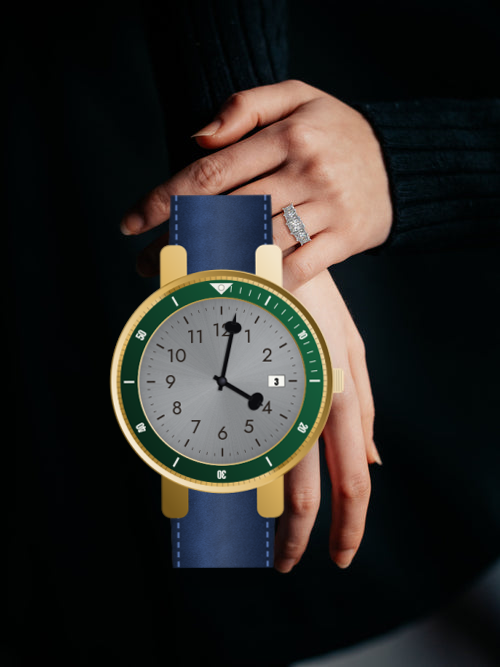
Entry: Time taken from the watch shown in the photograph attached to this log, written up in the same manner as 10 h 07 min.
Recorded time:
4 h 02 min
